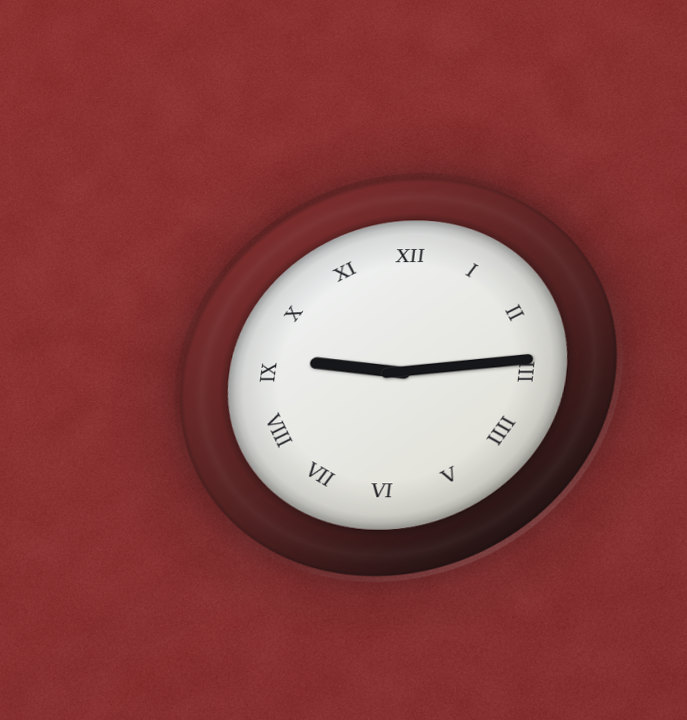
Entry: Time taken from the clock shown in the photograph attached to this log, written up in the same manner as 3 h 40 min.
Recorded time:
9 h 14 min
